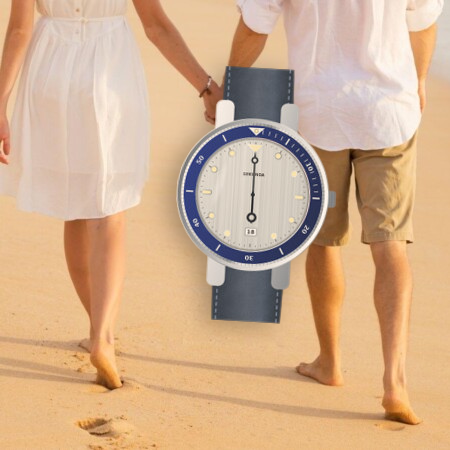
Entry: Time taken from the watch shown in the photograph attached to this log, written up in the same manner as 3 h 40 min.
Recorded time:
6 h 00 min
